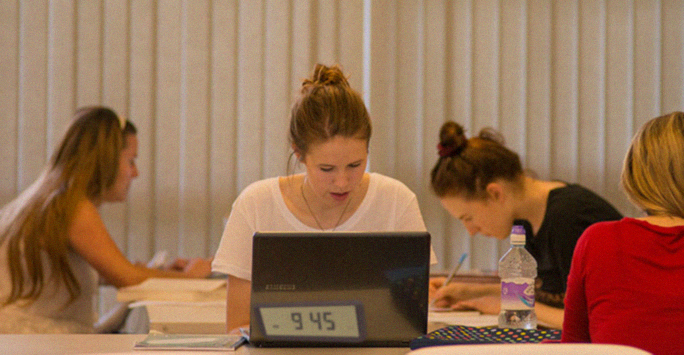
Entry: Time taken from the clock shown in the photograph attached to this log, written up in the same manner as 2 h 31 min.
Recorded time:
9 h 45 min
